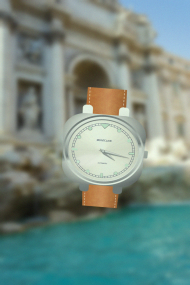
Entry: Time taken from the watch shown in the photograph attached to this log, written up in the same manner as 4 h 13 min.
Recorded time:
4 h 17 min
